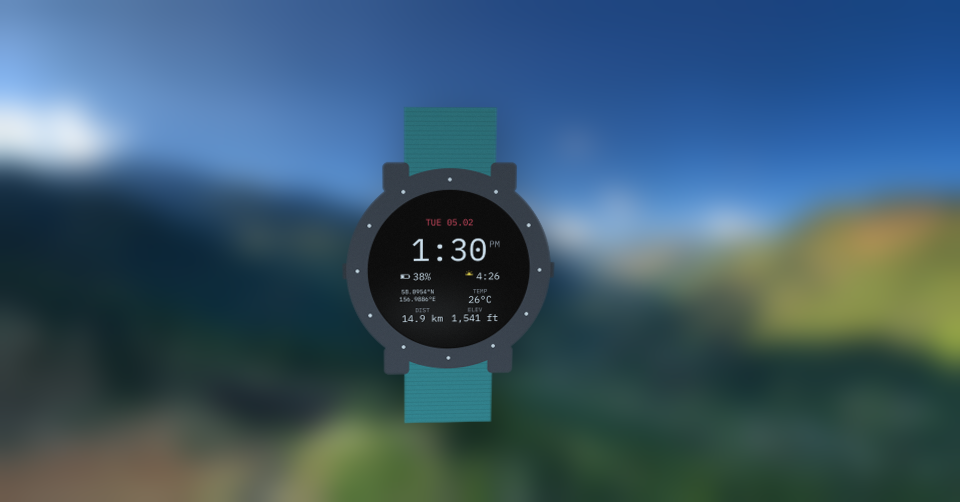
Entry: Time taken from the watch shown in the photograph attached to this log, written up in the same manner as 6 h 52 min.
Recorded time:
1 h 30 min
